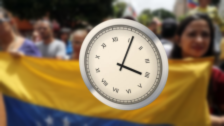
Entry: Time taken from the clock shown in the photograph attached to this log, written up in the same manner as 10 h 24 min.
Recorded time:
4 h 06 min
